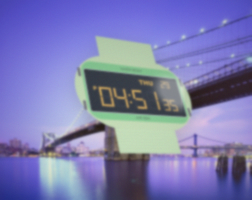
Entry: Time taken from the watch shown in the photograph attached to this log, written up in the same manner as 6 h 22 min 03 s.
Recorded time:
4 h 51 min 35 s
